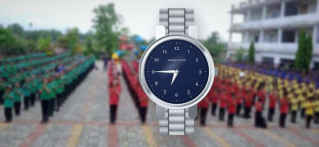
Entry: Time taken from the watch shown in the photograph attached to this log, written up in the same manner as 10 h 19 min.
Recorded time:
6 h 45 min
